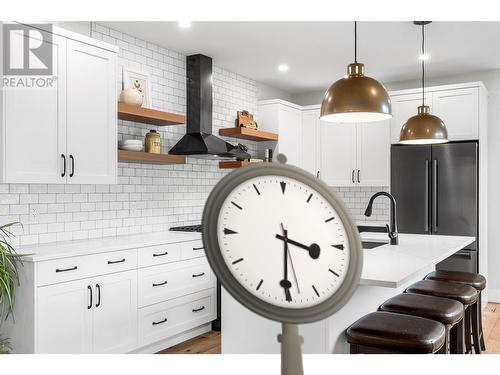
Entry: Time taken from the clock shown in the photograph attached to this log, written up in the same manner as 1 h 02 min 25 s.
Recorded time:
3 h 30 min 28 s
